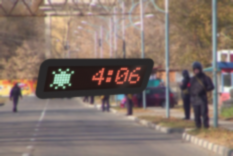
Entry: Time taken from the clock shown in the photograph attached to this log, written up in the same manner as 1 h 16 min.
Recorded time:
4 h 06 min
